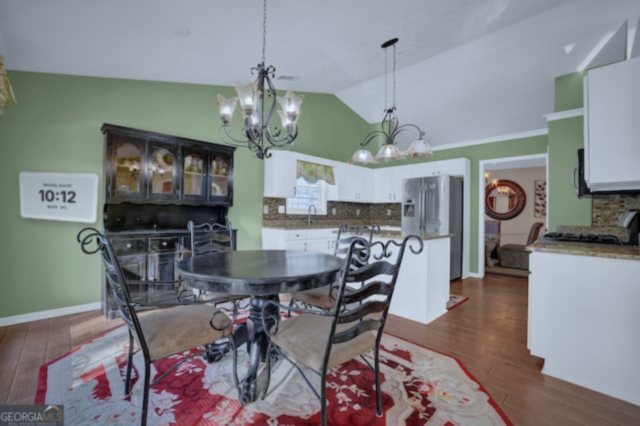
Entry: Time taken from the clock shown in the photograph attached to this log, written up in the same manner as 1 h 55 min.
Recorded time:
10 h 12 min
